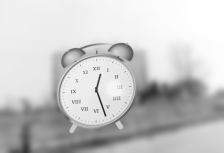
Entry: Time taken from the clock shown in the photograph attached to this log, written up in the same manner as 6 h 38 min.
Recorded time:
12 h 27 min
